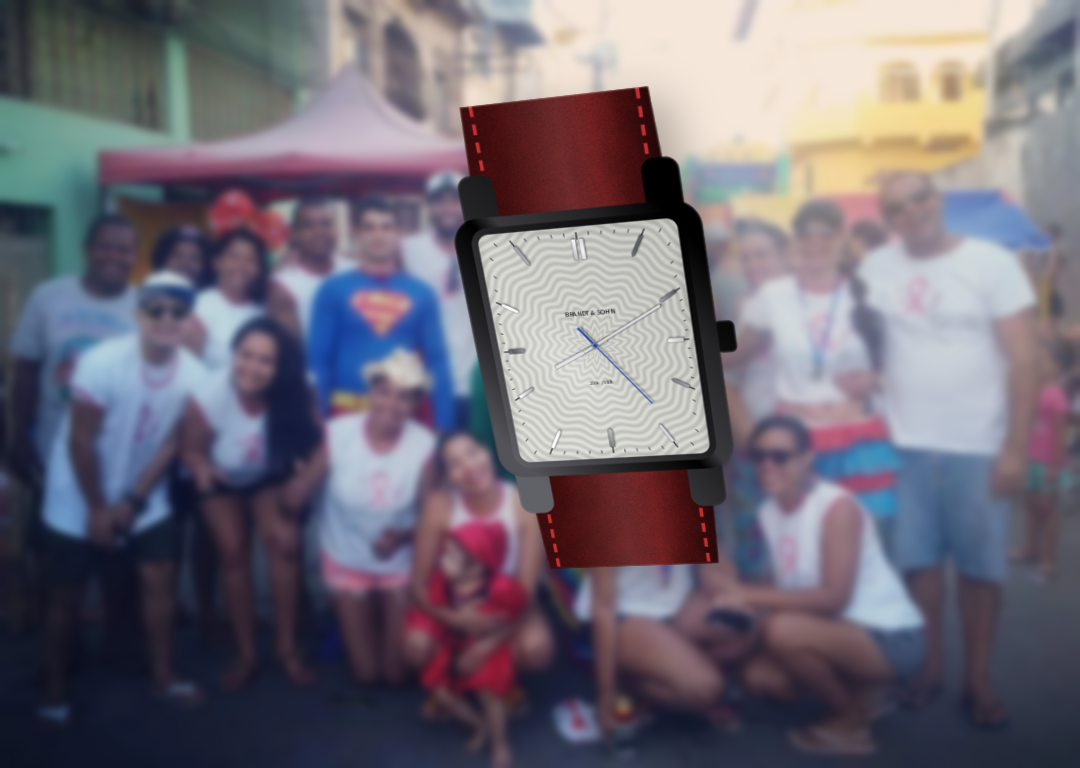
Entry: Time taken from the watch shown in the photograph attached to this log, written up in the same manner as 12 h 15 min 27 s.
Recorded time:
8 h 10 min 24 s
